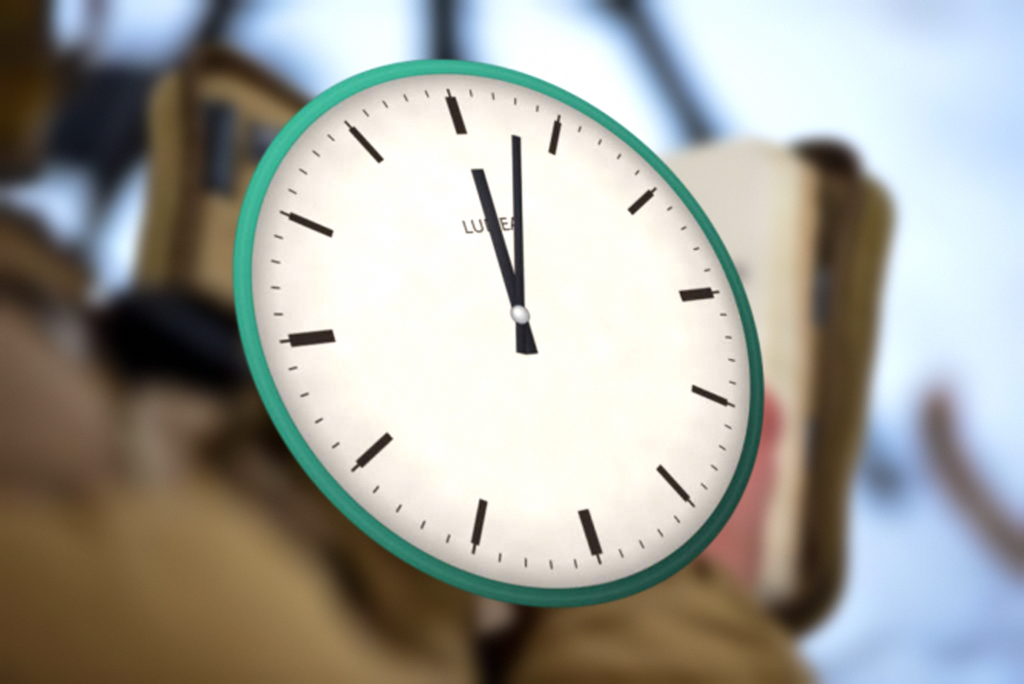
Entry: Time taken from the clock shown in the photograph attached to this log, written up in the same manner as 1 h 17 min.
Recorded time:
12 h 03 min
